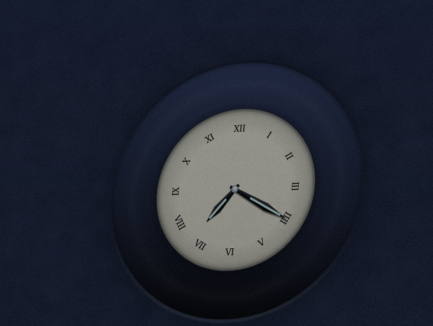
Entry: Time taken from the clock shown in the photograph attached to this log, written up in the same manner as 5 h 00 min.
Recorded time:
7 h 20 min
